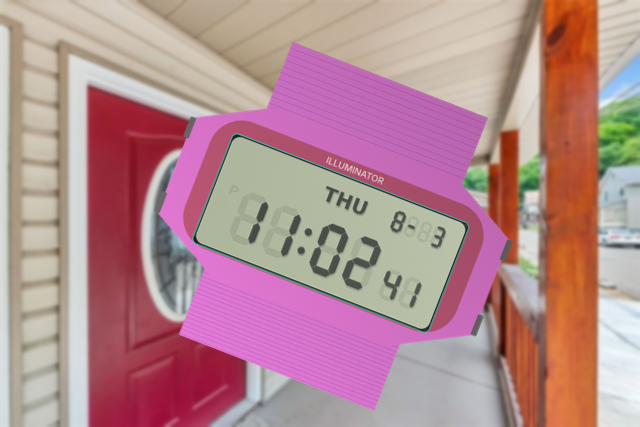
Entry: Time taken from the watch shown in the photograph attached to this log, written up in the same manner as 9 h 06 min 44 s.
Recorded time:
11 h 02 min 41 s
